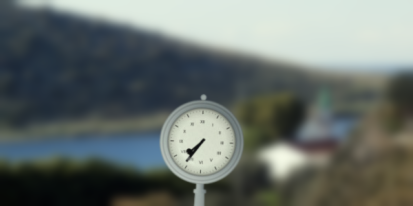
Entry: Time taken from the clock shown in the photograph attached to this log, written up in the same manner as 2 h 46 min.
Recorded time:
7 h 36 min
